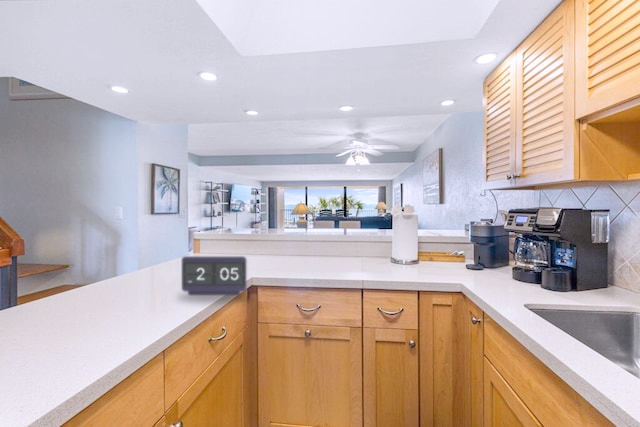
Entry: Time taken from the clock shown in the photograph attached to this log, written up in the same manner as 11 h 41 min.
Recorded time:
2 h 05 min
